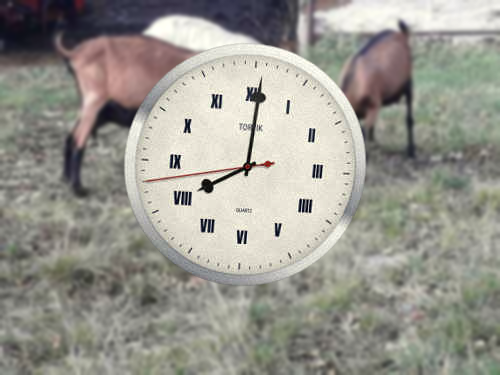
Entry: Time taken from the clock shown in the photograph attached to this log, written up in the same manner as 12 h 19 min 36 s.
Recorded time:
8 h 00 min 43 s
